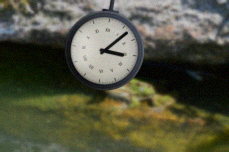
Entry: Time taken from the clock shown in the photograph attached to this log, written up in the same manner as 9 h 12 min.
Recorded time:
3 h 07 min
